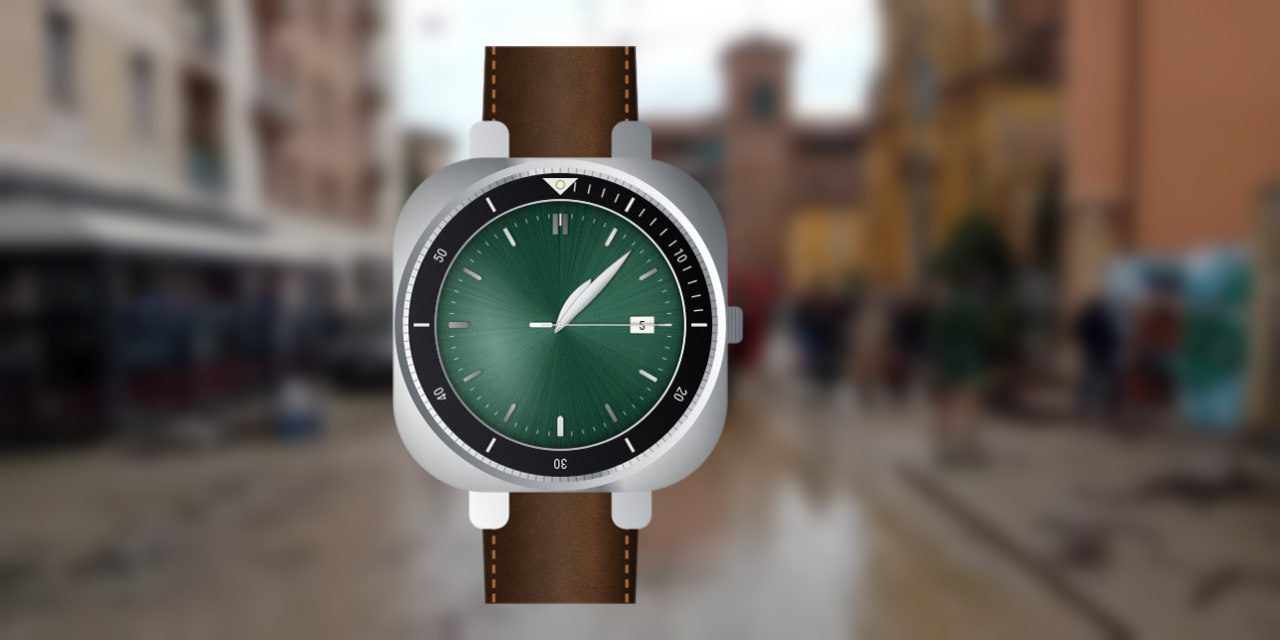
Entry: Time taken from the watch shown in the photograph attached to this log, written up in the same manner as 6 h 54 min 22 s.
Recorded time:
1 h 07 min 15 s
